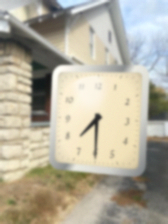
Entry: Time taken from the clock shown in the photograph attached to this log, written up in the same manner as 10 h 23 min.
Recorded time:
7 h 30 min
